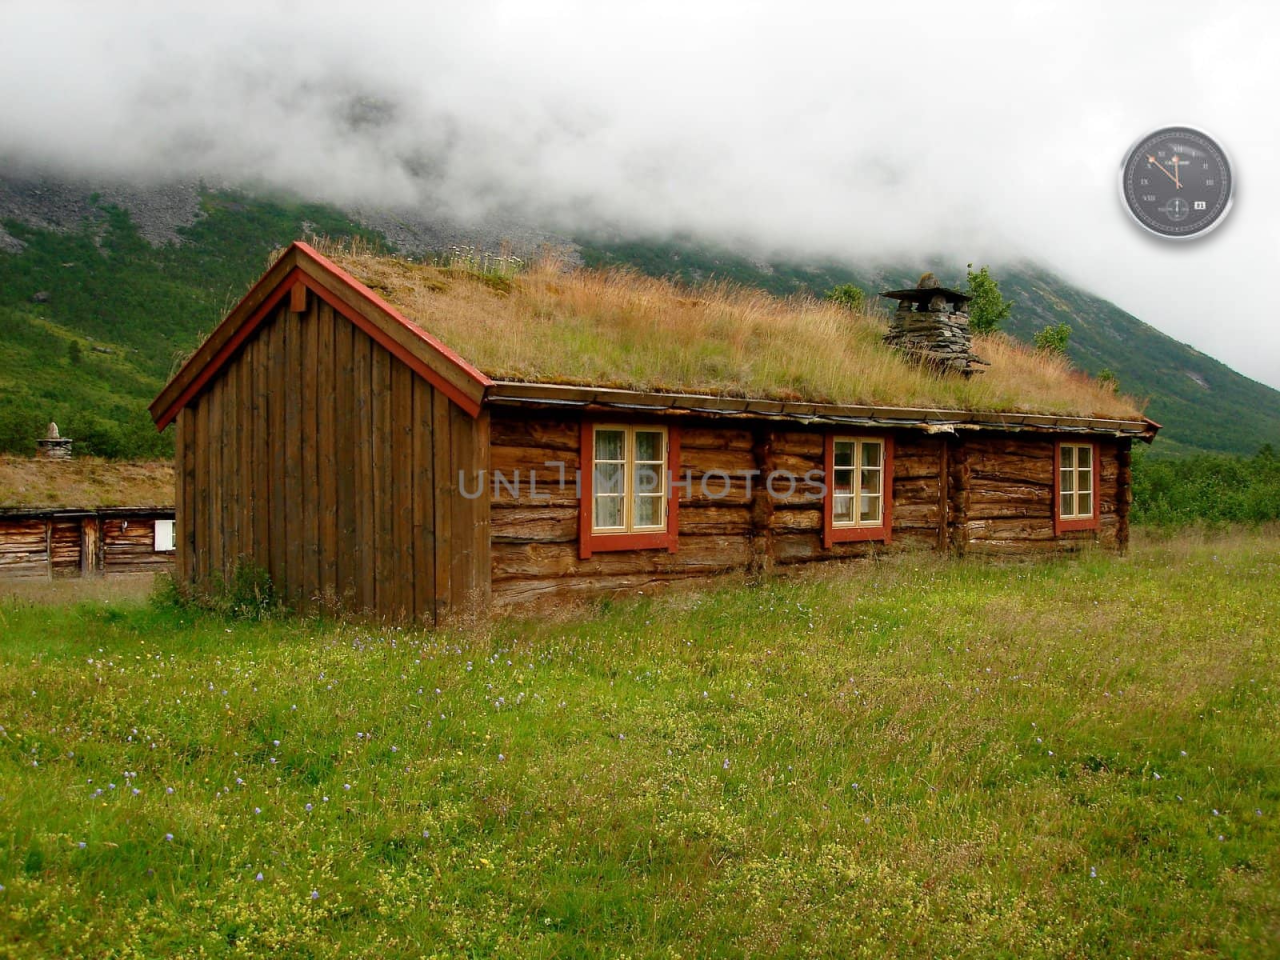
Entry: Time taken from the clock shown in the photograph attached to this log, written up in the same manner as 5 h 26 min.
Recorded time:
11 h 52 min
